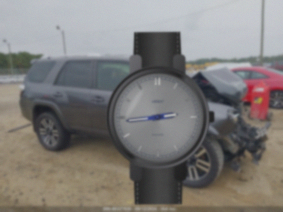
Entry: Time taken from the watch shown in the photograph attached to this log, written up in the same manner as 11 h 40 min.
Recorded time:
2 h 44 min
